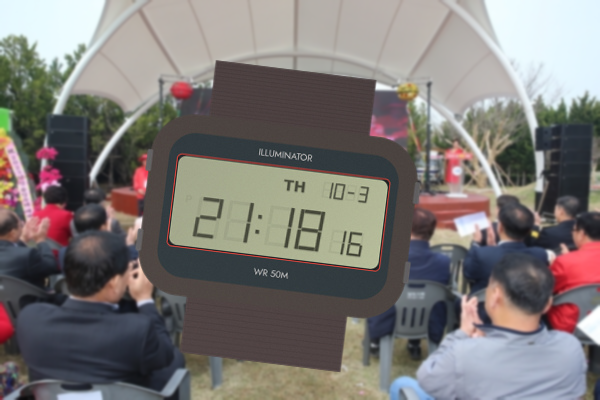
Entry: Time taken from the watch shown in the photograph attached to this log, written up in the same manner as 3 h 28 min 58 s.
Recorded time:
21 h 18 min 16 s
